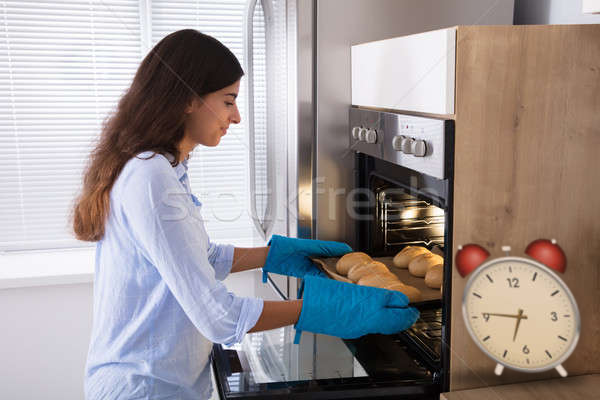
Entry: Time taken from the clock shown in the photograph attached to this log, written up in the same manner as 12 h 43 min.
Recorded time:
6 h 46 min
